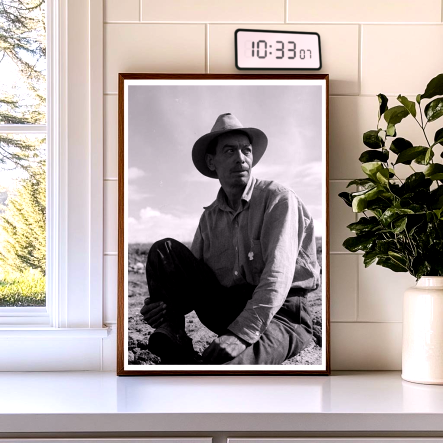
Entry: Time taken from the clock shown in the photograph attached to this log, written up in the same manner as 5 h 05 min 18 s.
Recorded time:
10 h 33 min 07 s
